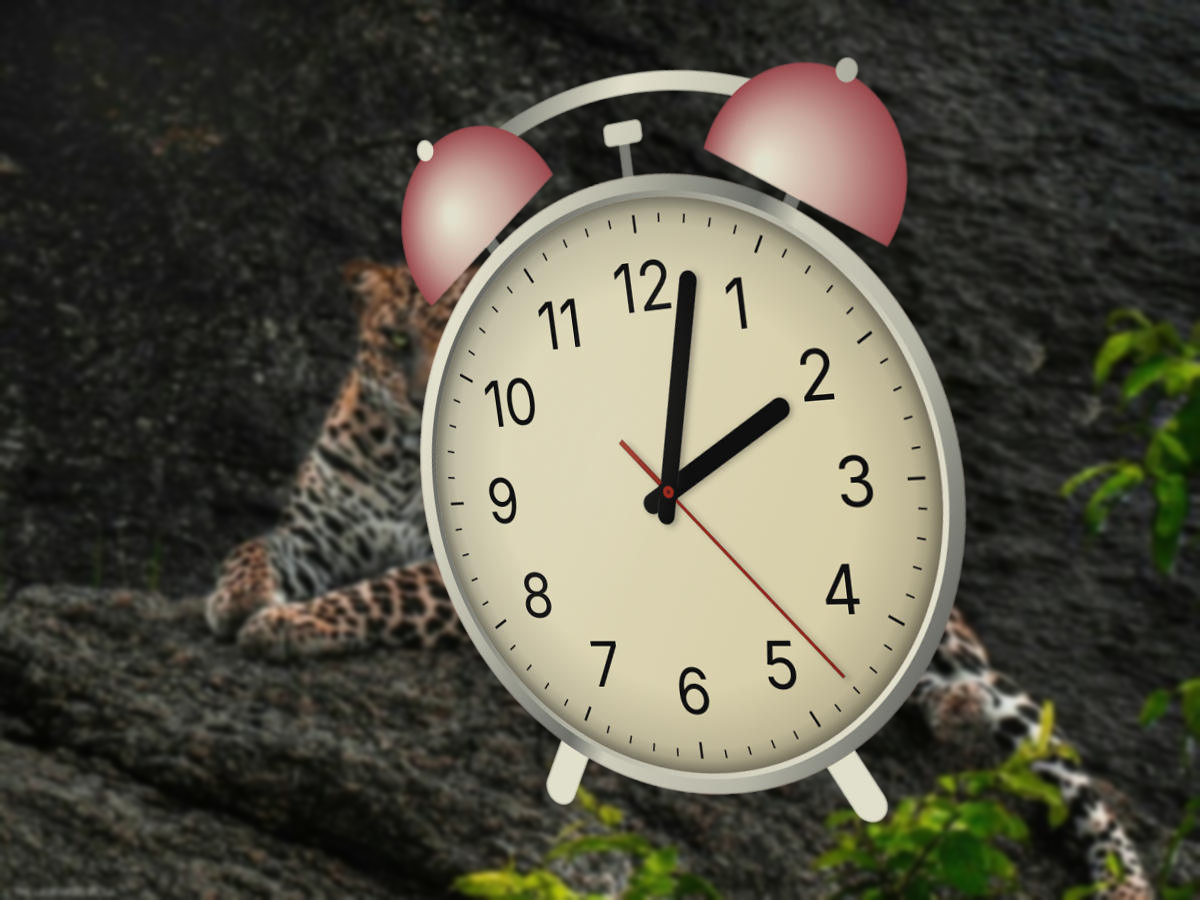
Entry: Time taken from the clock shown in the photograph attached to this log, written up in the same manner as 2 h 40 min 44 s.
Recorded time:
2 h 02 min 23 s
